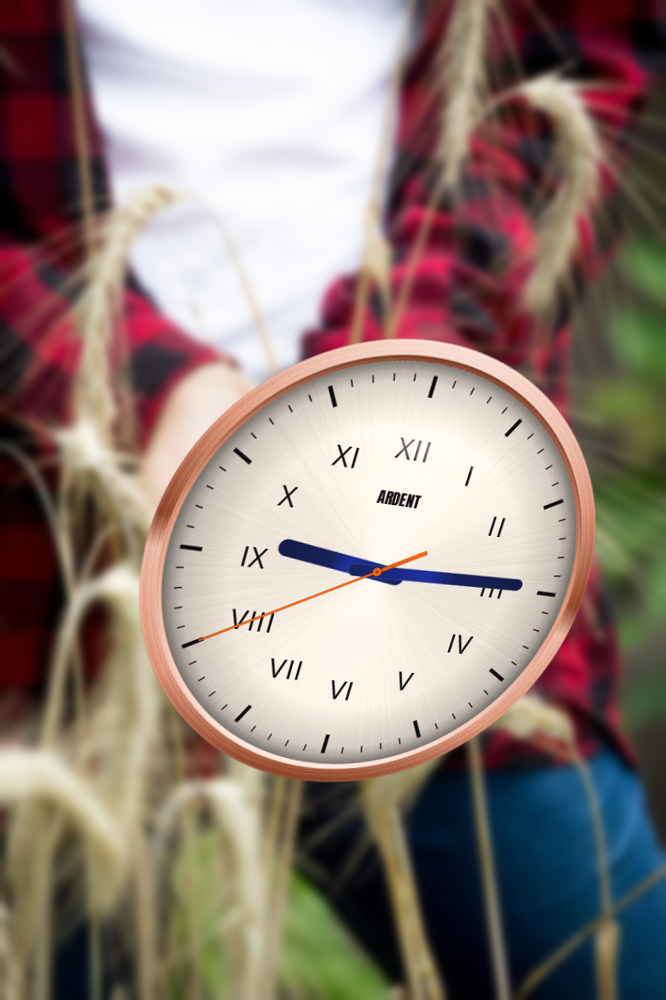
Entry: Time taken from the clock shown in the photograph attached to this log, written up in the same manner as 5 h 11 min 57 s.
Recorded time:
9 h 14 min 40 s
